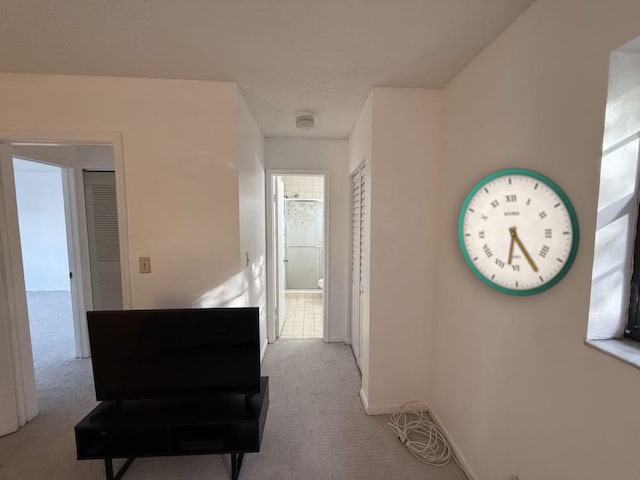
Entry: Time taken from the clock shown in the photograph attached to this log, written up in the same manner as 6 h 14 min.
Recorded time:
6 h 25 min
